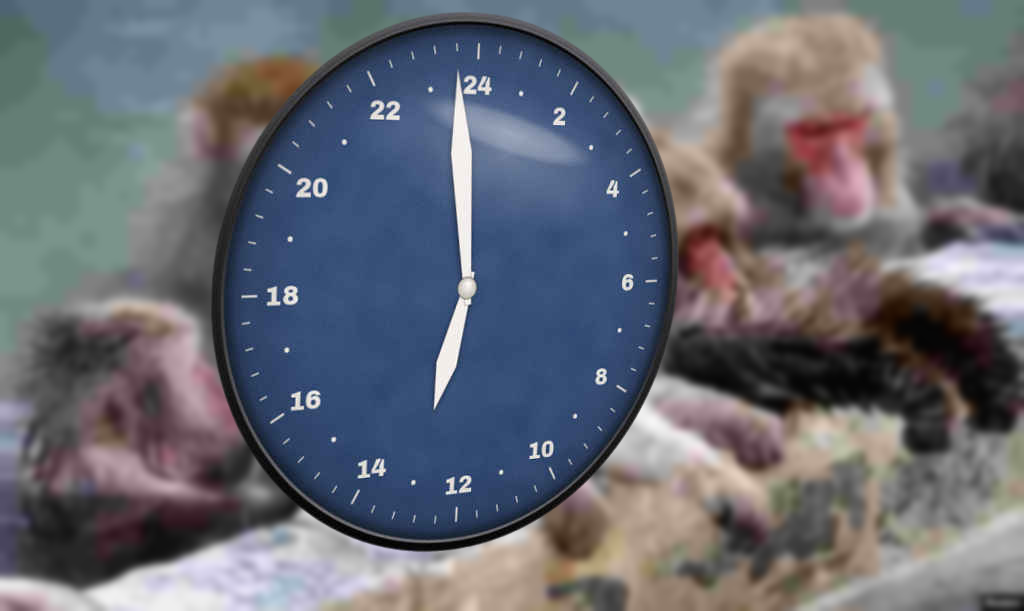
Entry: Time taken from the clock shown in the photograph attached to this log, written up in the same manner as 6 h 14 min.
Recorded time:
12 h 59 min
